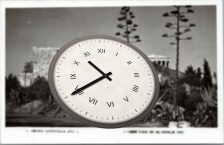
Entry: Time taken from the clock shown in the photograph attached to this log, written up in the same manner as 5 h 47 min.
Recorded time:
10 h 40 min
